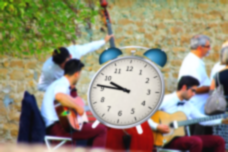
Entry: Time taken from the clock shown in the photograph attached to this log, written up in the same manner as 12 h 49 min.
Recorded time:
9 h 46 min
